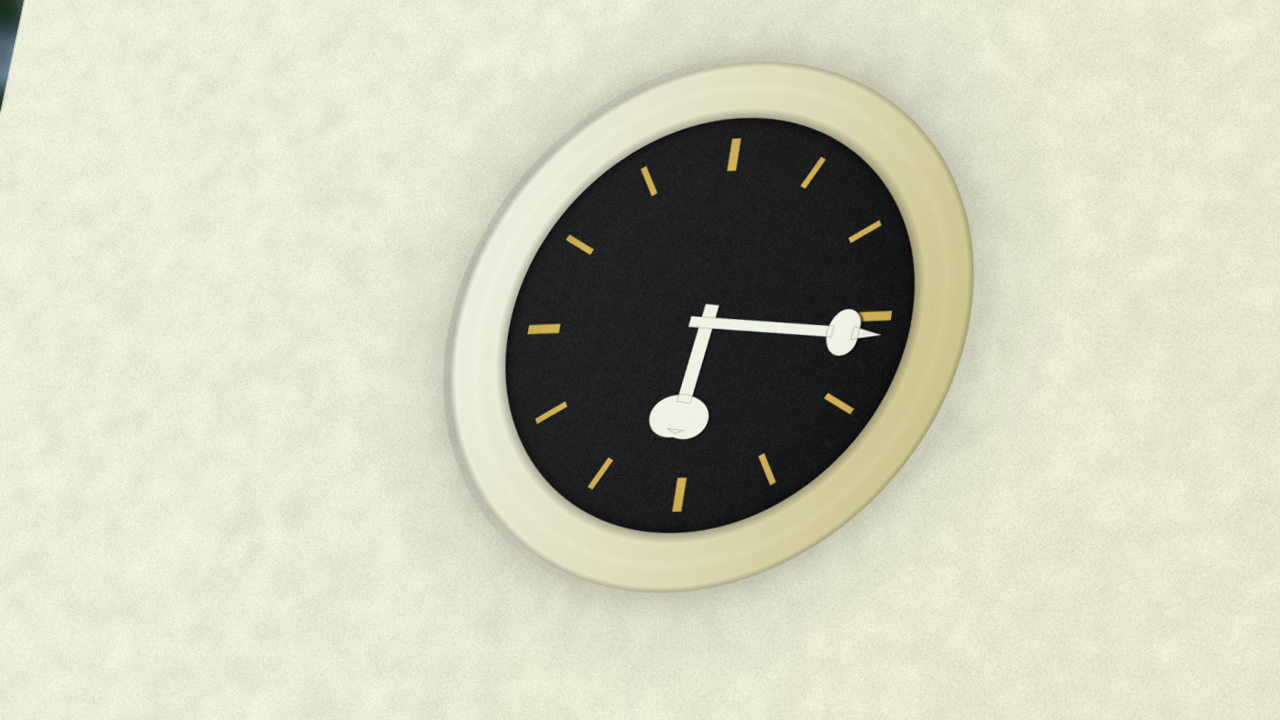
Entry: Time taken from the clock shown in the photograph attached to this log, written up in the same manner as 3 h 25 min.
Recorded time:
6 h 16 min
